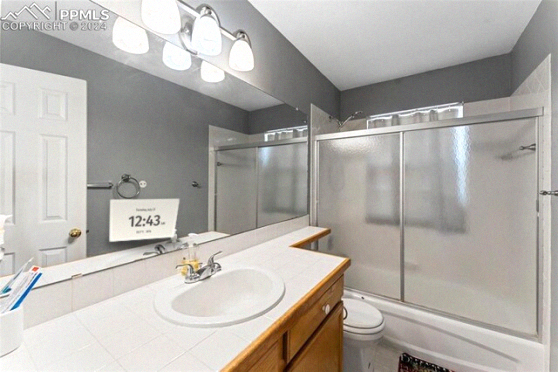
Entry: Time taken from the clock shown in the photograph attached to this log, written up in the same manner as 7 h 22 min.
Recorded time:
12 h 43 min
